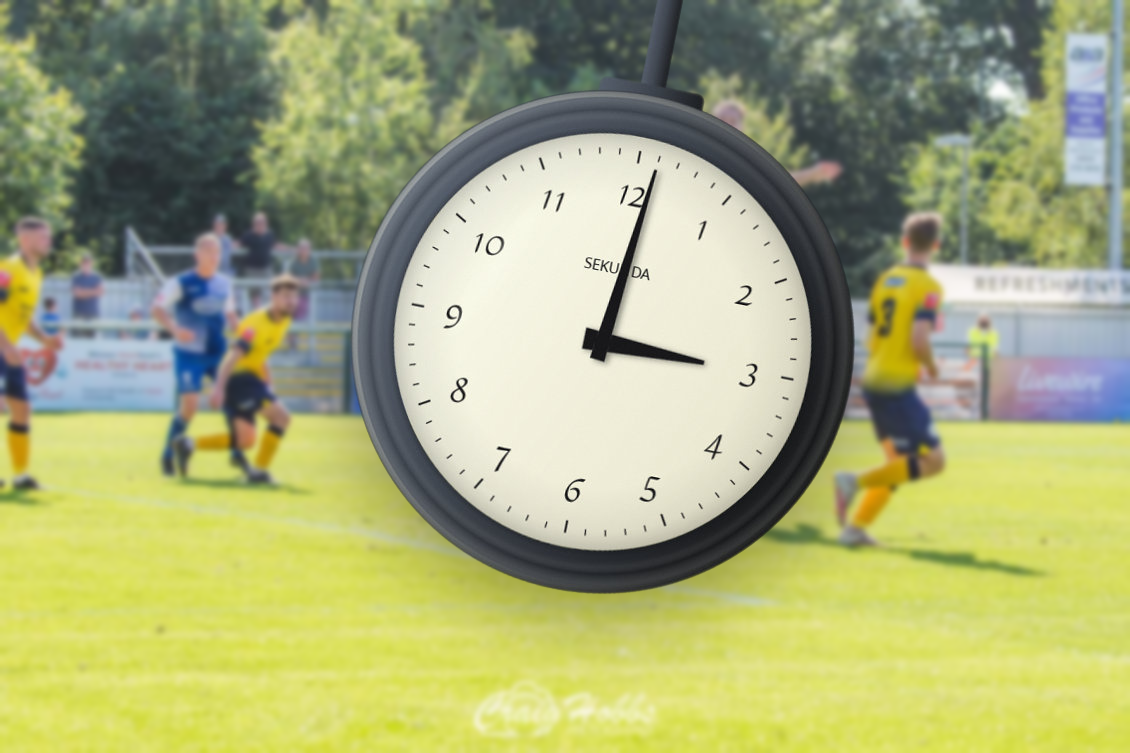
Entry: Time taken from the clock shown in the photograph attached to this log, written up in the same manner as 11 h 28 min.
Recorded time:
3 h 01 min
